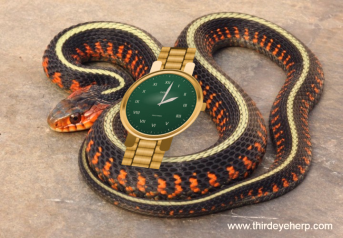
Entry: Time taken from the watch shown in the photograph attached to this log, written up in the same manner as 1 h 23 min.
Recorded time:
2 h 02 min
